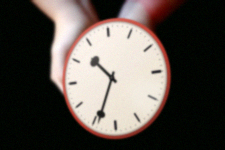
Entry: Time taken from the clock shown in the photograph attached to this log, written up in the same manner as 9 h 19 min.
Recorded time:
10 h 34 min
